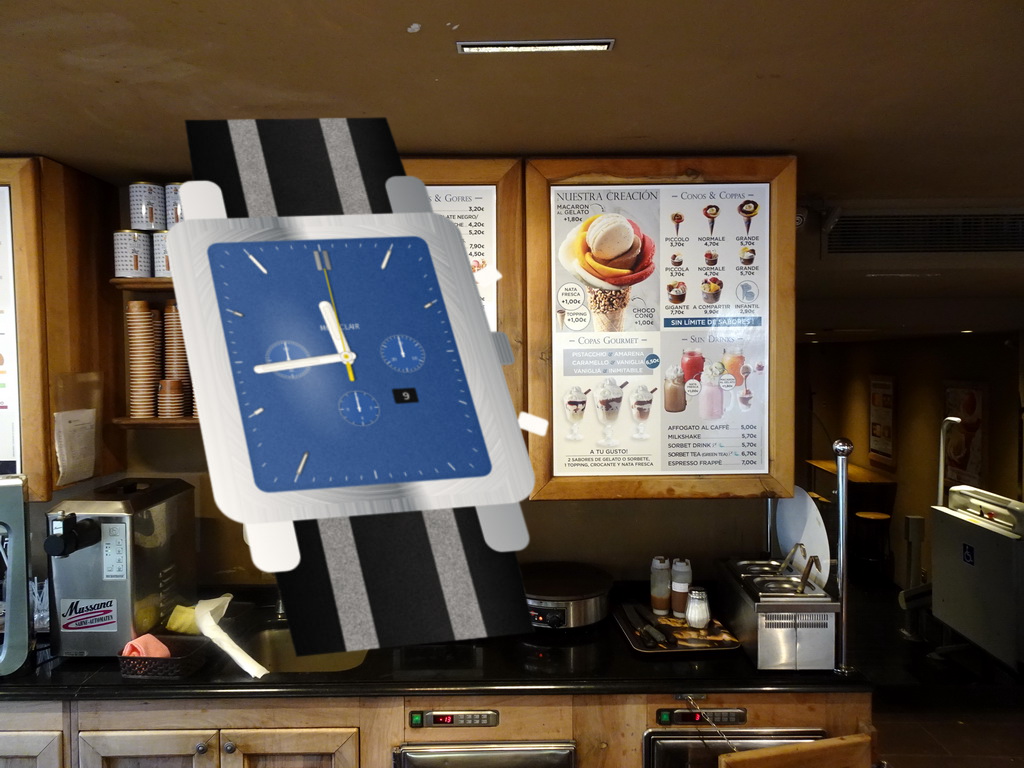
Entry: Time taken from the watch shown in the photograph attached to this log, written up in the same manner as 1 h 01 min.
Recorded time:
11 h 44 min
